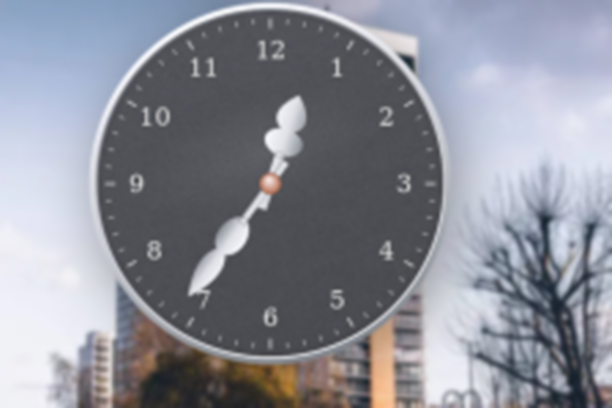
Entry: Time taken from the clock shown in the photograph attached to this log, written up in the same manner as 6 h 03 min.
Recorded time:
12 h 36 min
